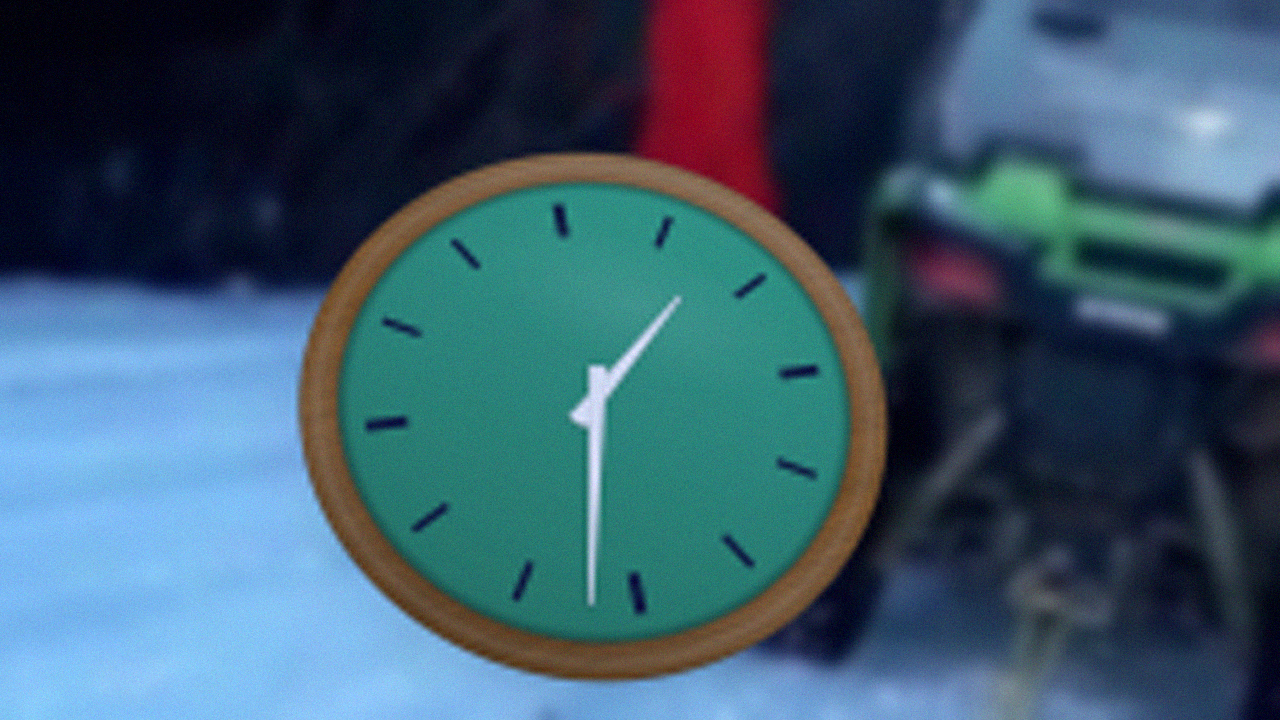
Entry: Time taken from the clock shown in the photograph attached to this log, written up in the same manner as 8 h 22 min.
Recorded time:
1 h 32 min
